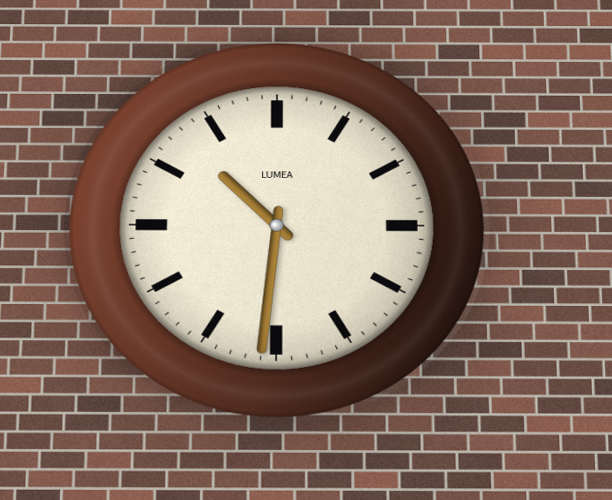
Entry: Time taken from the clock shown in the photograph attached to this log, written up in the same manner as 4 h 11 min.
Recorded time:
10 h 31 min
